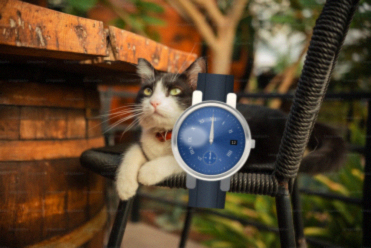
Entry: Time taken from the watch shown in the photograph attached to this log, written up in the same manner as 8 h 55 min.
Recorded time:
12 h 00 min
